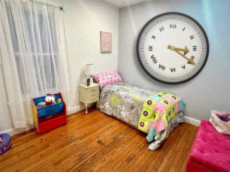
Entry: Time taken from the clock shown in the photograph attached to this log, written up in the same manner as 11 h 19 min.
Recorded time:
3 h 21 min
